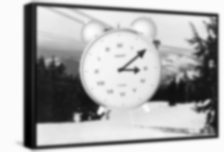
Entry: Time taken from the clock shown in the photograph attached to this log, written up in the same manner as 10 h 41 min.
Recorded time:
3 h 09 min
